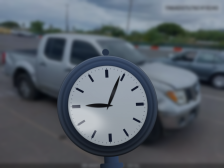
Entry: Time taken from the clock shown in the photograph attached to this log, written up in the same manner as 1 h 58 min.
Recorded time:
9 h 04 min
